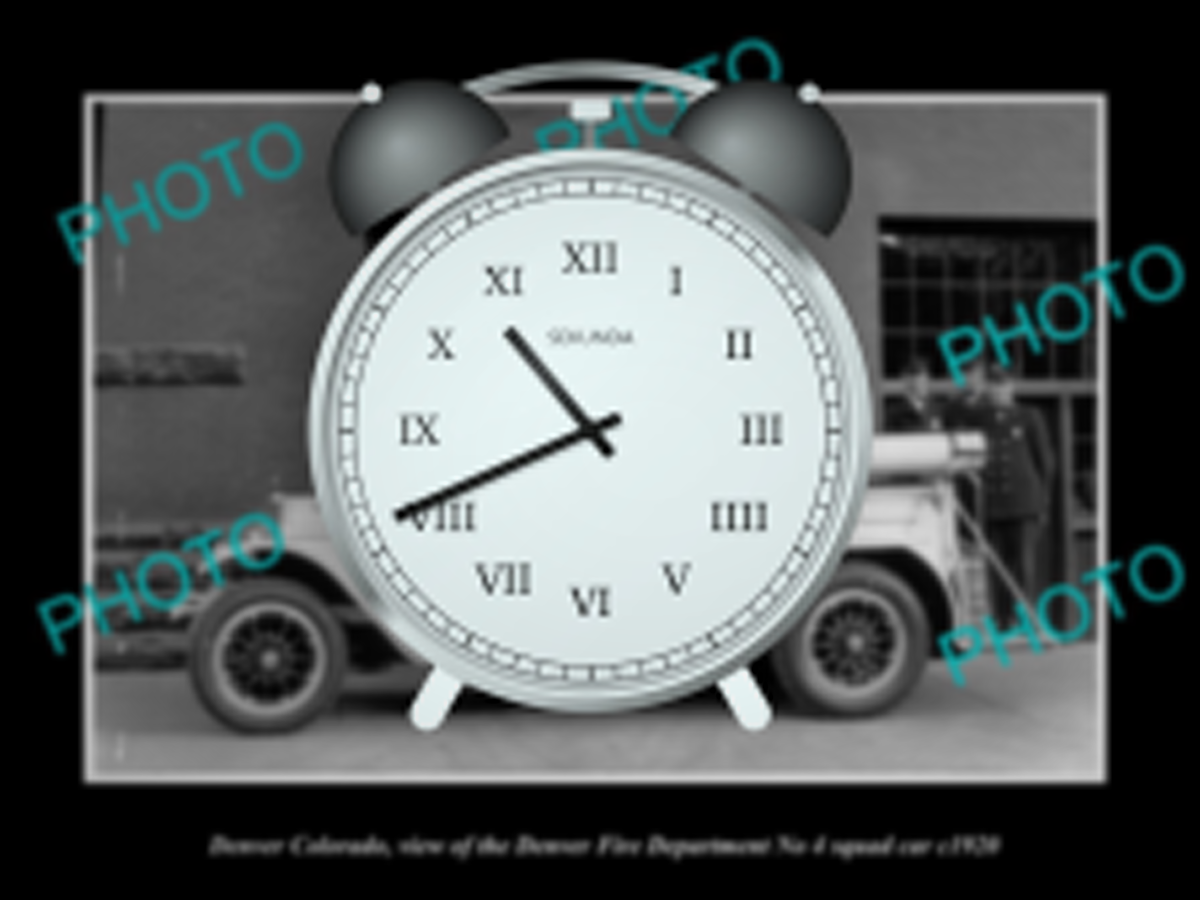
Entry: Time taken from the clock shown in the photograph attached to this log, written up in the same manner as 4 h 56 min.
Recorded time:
10 h 41 min
